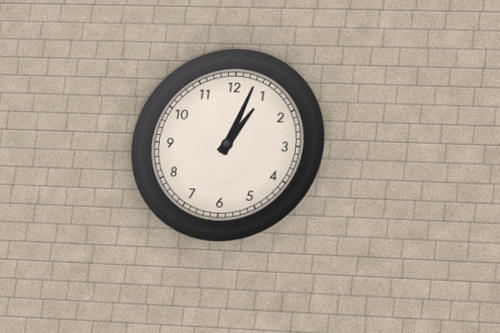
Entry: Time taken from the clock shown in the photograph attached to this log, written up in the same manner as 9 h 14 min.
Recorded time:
1 h 03 min
